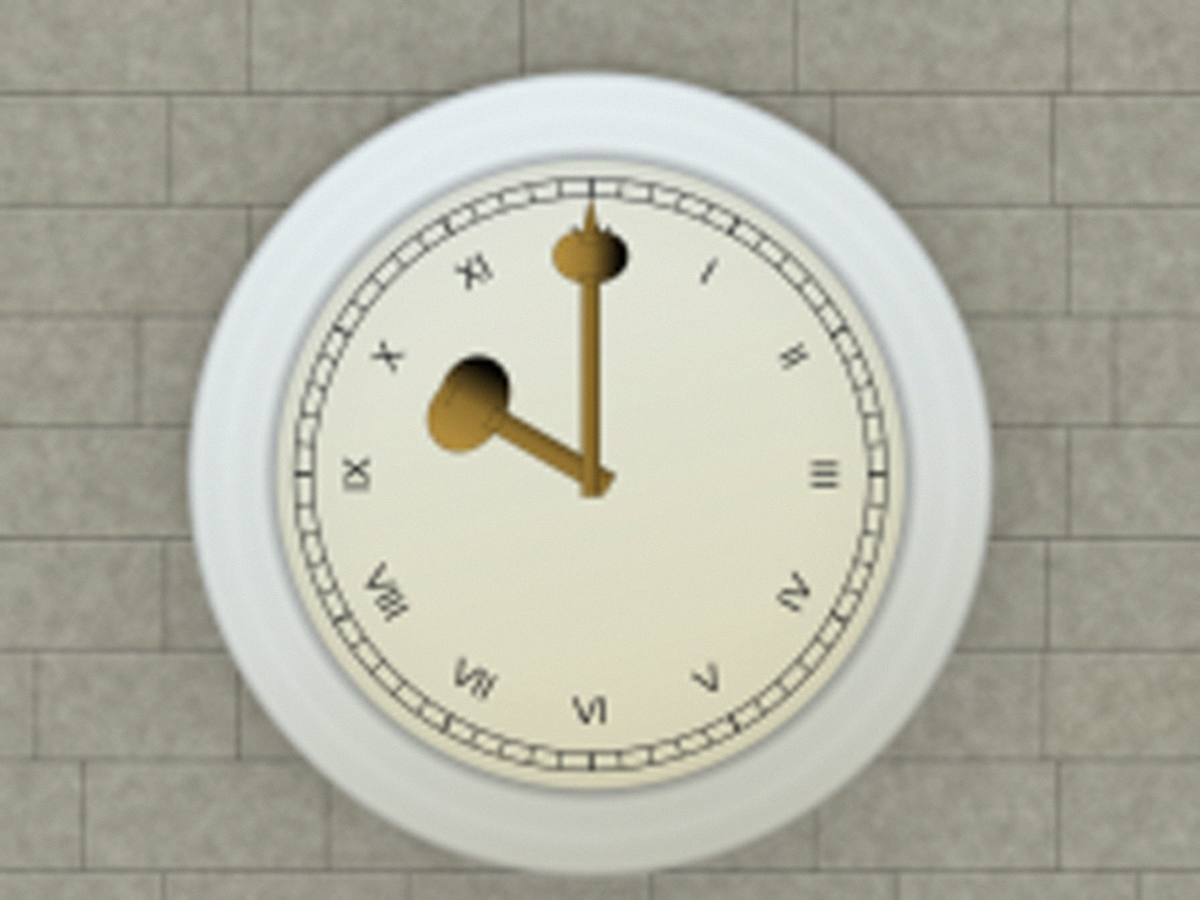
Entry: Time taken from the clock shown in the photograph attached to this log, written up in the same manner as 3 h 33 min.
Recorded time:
10 h 00 min
